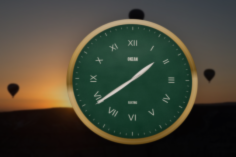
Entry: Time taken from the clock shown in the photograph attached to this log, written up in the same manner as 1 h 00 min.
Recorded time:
1 h 39 min
